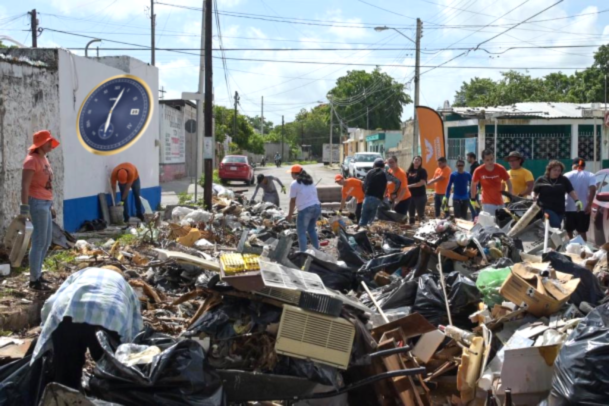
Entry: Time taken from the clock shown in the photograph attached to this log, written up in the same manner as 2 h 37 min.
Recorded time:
6 h 03 min
